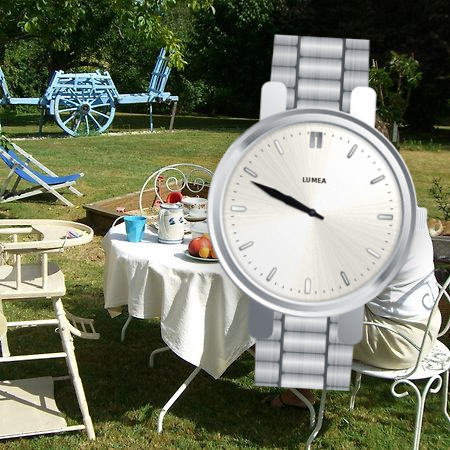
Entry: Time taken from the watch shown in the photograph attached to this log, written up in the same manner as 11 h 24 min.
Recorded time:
9 h 49 min
